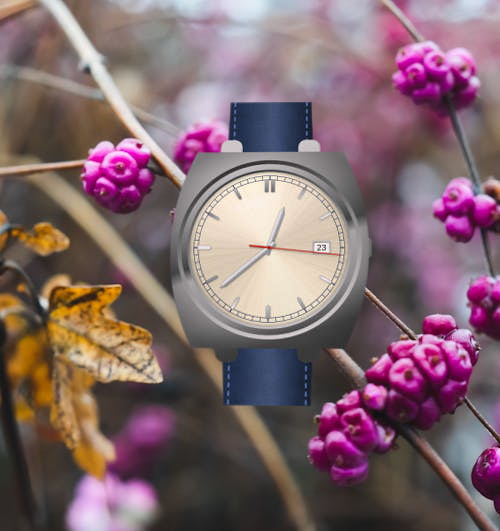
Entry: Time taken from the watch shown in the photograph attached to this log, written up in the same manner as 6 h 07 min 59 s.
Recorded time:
12 h 38 min 16 s
